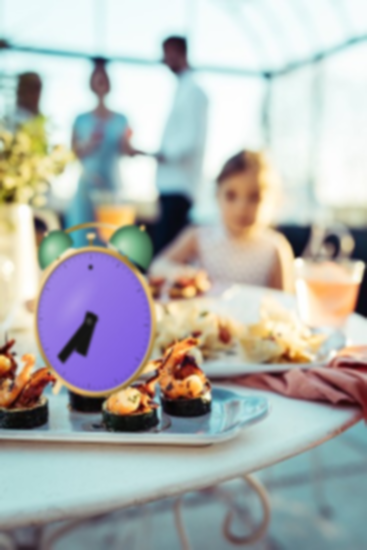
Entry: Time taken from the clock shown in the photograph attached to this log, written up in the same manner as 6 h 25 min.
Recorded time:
6 h 37 min
